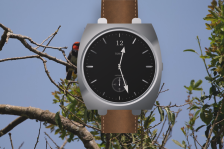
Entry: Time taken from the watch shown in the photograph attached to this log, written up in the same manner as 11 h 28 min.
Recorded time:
12 h 27 min
